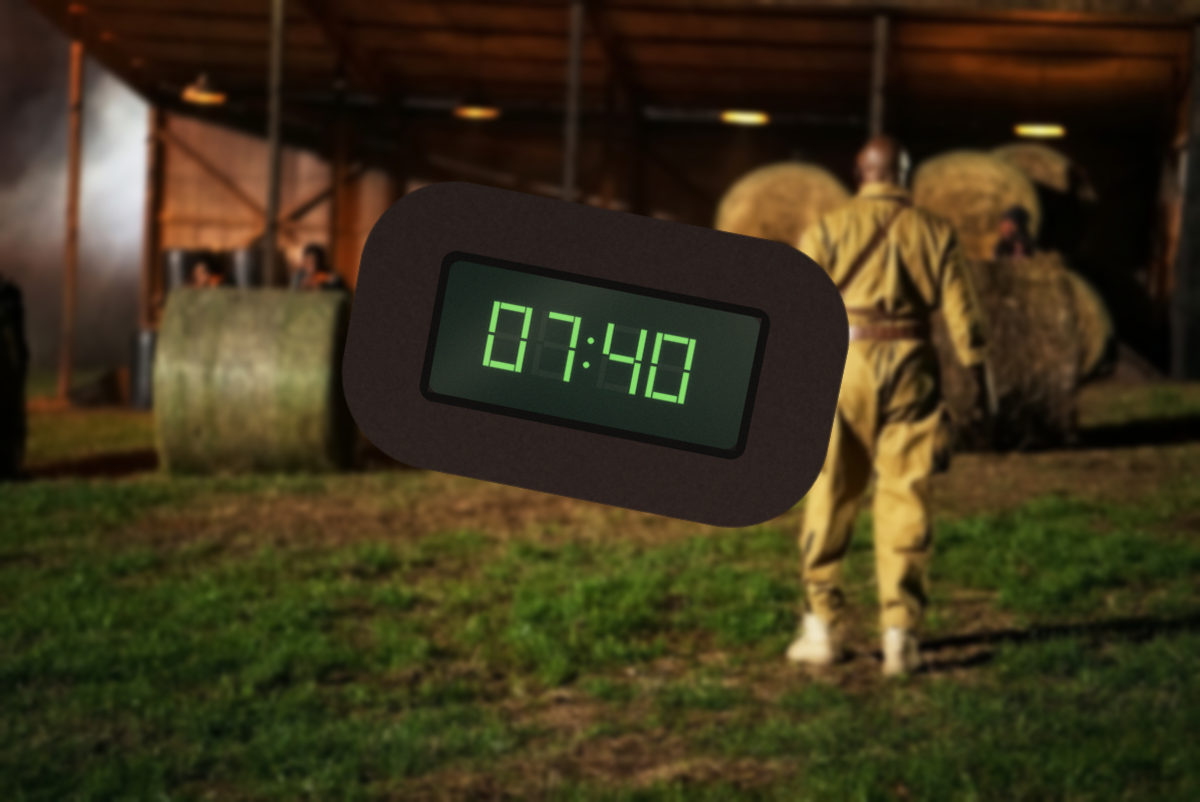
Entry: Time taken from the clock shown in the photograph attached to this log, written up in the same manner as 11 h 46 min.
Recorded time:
7 h 40 min
